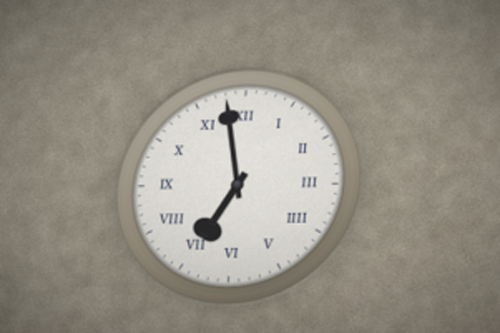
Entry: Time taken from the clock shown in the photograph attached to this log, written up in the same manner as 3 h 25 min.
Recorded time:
6 h 58 min
